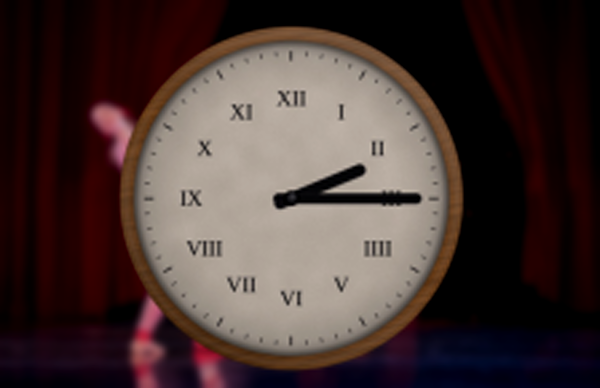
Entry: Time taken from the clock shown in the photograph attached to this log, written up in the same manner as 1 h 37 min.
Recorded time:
2 h 15 min
